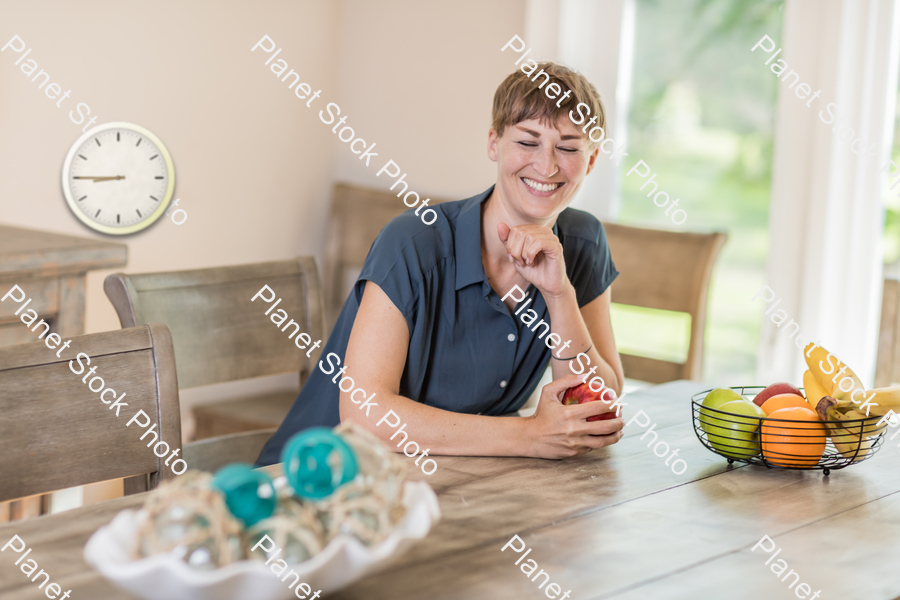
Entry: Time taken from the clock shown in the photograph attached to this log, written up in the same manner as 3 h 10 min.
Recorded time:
8 h 45 min
